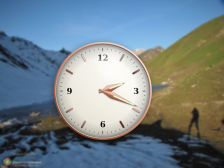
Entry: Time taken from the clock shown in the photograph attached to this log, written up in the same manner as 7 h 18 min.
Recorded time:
2 h 19 min
